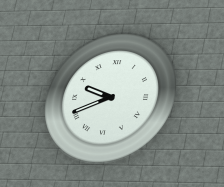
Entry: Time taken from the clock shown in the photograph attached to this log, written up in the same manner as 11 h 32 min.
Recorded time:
9 h 41 min
